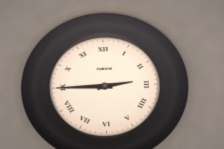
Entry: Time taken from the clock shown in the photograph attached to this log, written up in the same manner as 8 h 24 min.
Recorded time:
2 h 45 min
